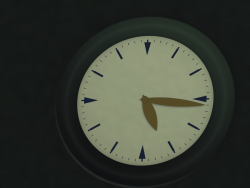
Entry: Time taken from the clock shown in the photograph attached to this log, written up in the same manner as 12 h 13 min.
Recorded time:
5 h 16 min
